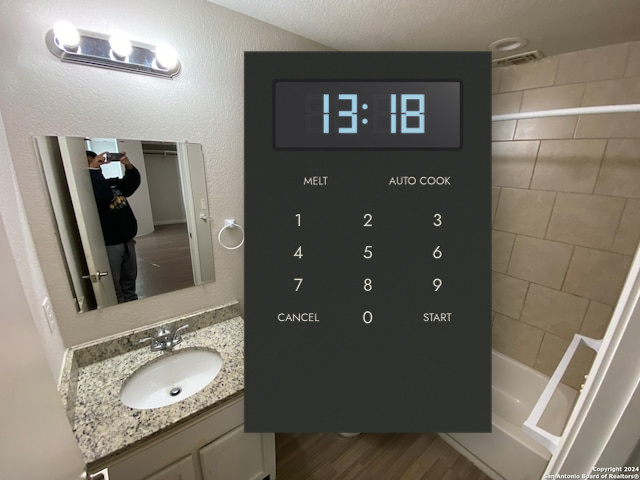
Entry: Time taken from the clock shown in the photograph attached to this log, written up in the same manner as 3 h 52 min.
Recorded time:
13 h 18 min
